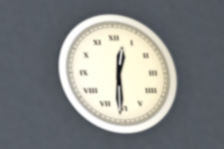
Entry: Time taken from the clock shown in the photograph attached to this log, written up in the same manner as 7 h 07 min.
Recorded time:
12 h 31 min
